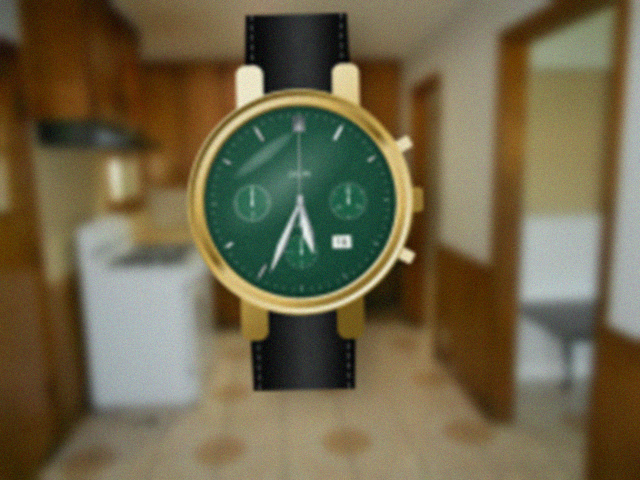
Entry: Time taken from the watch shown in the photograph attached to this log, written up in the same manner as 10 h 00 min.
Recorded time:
5 h 34 min
